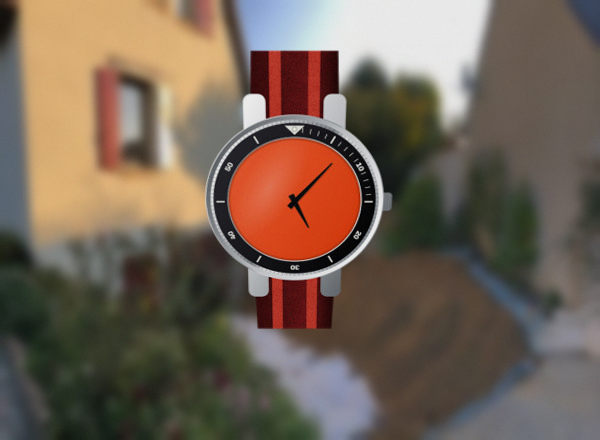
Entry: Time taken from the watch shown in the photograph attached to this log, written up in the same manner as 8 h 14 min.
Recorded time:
5 h 07 min
